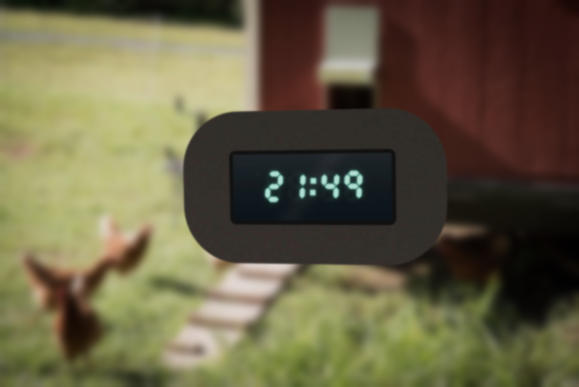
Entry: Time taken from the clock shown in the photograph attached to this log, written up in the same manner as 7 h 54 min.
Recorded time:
21 h 49 min
